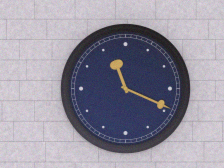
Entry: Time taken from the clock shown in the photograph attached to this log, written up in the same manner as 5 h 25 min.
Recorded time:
11 h 19 min
